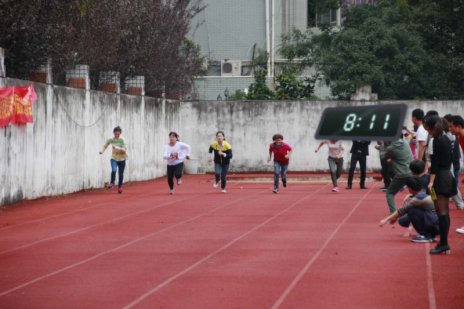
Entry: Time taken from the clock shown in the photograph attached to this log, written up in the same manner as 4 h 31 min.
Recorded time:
8 h 11 min
